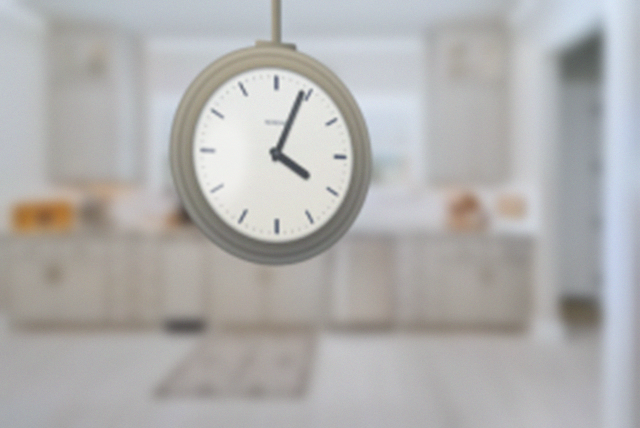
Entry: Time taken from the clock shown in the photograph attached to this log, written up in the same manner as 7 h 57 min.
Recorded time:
4 h 04 min
